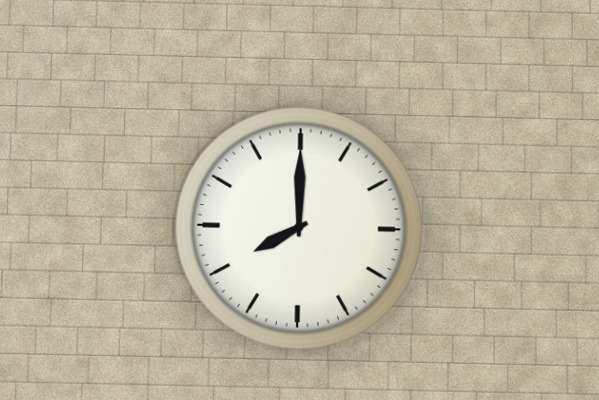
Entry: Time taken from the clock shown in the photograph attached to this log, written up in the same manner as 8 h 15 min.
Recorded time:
8 h 00 min
